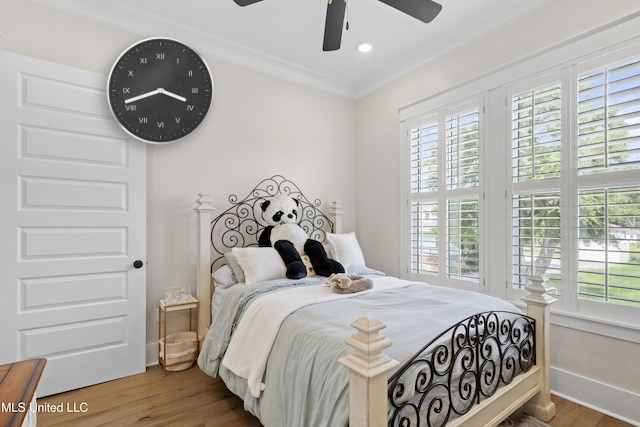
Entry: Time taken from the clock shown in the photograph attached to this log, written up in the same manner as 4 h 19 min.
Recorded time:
3 h 42 min
